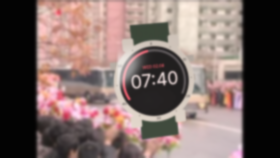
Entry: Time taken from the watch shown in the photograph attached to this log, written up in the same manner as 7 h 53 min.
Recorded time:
7 h 40 min
